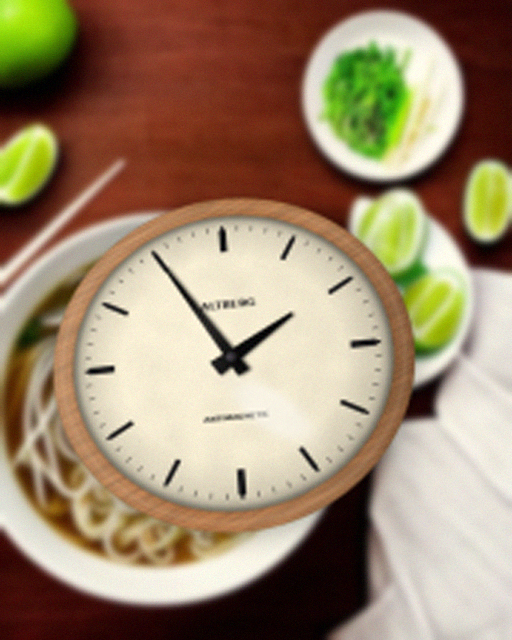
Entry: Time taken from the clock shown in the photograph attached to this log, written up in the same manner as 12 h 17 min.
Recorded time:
1 h 55 min
